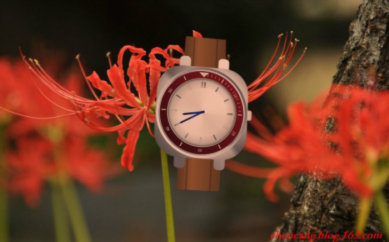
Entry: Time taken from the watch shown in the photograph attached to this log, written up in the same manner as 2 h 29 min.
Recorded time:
8 h 40 min
